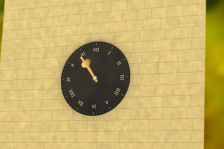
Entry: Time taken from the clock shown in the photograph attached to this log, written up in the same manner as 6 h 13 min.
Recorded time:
10 h 54 min
